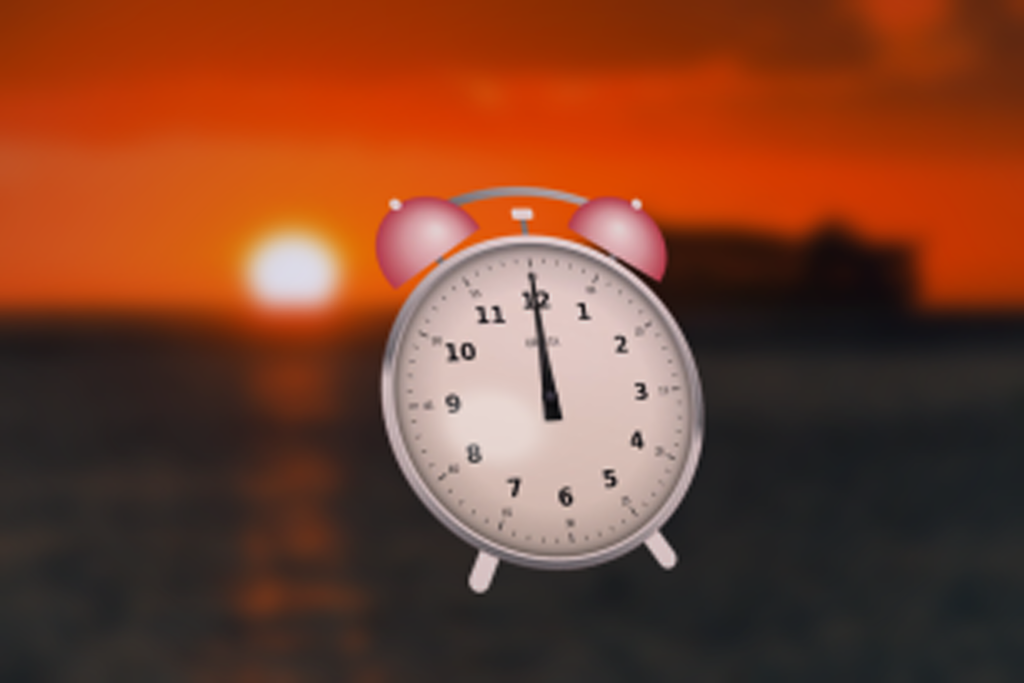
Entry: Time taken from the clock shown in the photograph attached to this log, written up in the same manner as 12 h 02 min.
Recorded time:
12 h 00 min
